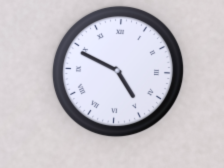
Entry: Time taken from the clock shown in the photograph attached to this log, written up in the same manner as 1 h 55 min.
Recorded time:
4 h 49 min
